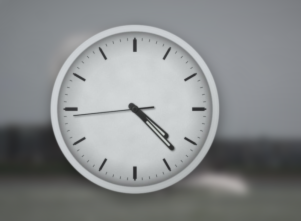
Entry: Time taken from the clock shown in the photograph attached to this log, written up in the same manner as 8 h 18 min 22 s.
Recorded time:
4 h 22 min 44 s
